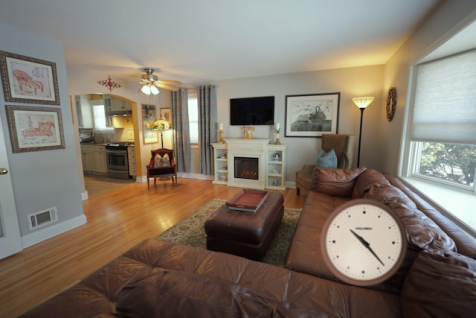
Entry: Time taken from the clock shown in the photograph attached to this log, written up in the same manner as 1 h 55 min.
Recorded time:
10 h 23 min
